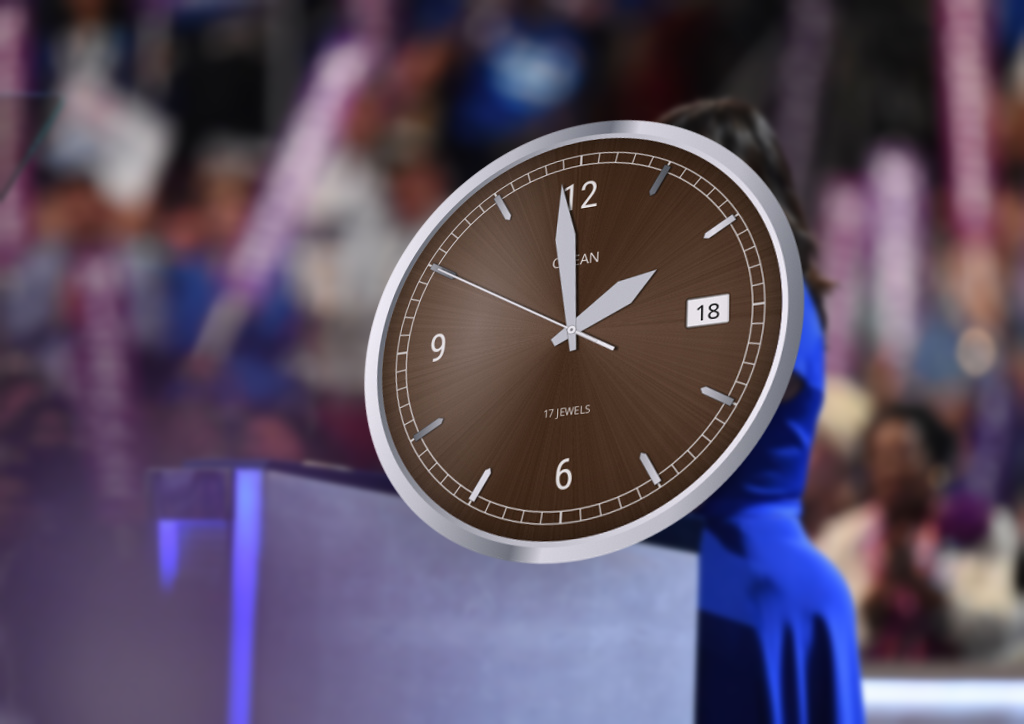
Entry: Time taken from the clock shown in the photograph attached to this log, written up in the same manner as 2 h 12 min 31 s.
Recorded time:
1 h 58 min 50 s
